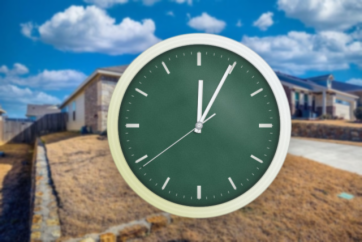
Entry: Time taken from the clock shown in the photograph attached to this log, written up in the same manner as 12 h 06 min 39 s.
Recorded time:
12 h 04 min 39 s
